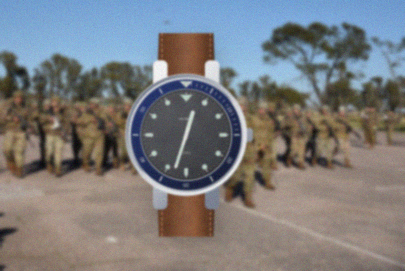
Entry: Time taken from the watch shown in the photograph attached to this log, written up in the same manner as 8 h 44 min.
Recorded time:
12 h 33 min
